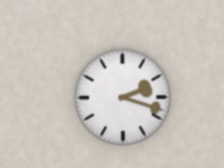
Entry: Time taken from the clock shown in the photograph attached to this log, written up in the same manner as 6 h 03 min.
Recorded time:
2 h 18 min
